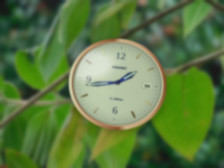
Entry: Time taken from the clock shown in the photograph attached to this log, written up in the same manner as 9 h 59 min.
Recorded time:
1 h 43 min
